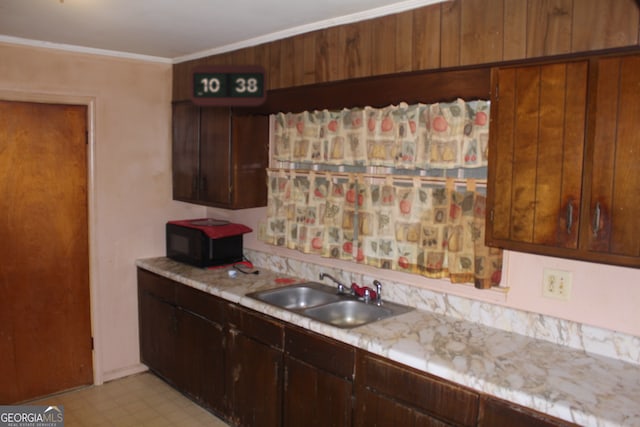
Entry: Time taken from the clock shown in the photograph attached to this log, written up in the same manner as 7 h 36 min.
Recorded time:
10 h 38 min
